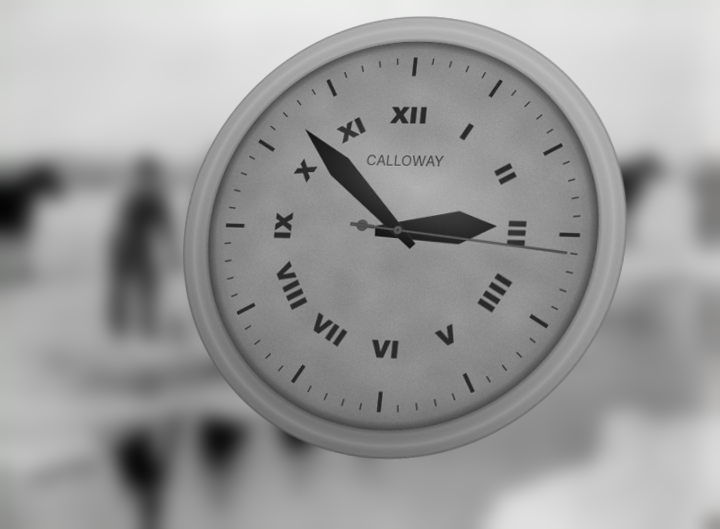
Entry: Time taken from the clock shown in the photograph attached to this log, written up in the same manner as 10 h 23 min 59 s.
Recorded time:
2 h 52 min 16 s
